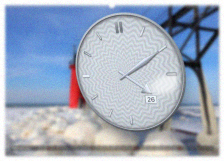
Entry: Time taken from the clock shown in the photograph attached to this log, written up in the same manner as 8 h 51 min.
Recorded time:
4 h 10 min
